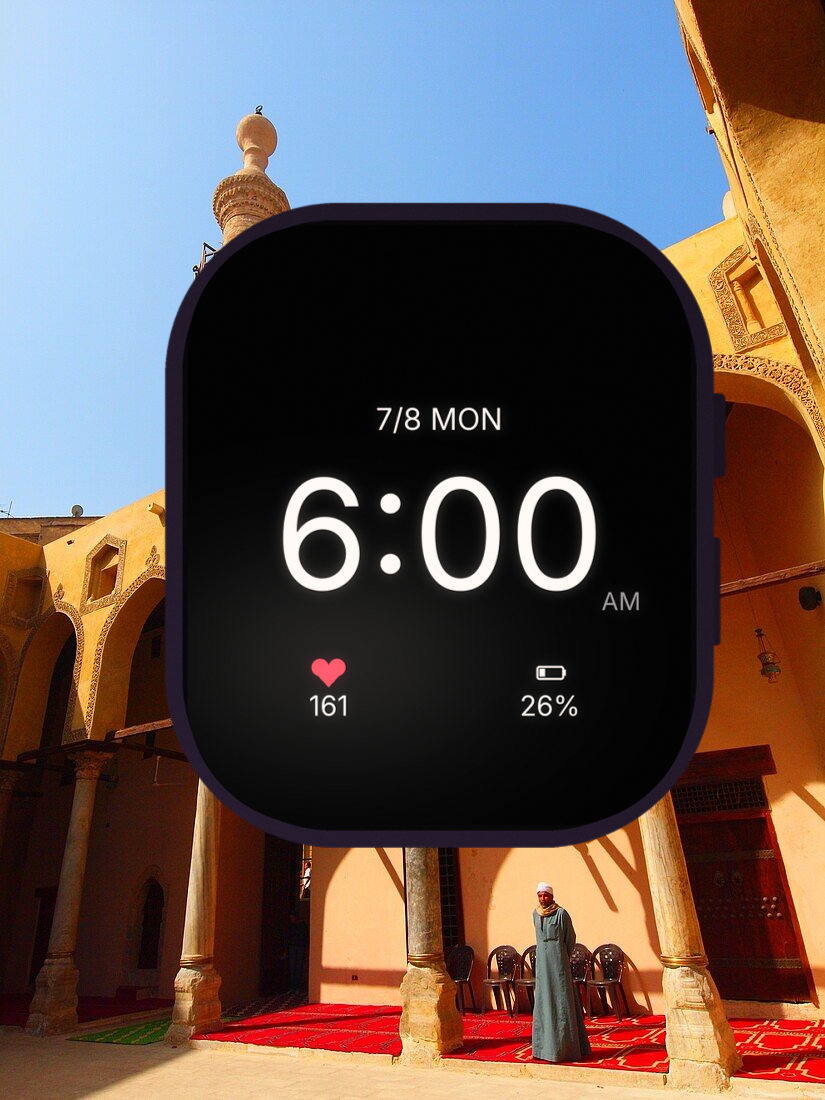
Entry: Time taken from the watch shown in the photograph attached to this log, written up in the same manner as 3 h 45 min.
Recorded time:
6 h 00 min
